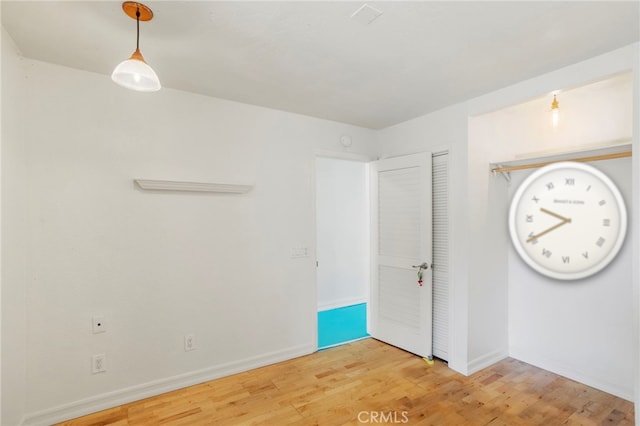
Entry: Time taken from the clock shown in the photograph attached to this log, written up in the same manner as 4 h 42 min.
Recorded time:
9 h 40 min
